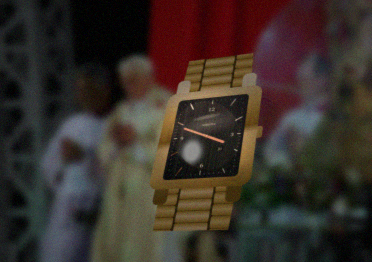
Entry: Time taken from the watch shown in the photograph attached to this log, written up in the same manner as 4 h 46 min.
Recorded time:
3 h 49 min
